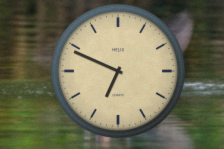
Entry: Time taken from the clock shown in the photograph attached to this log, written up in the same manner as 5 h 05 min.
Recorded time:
6 h 49 min
